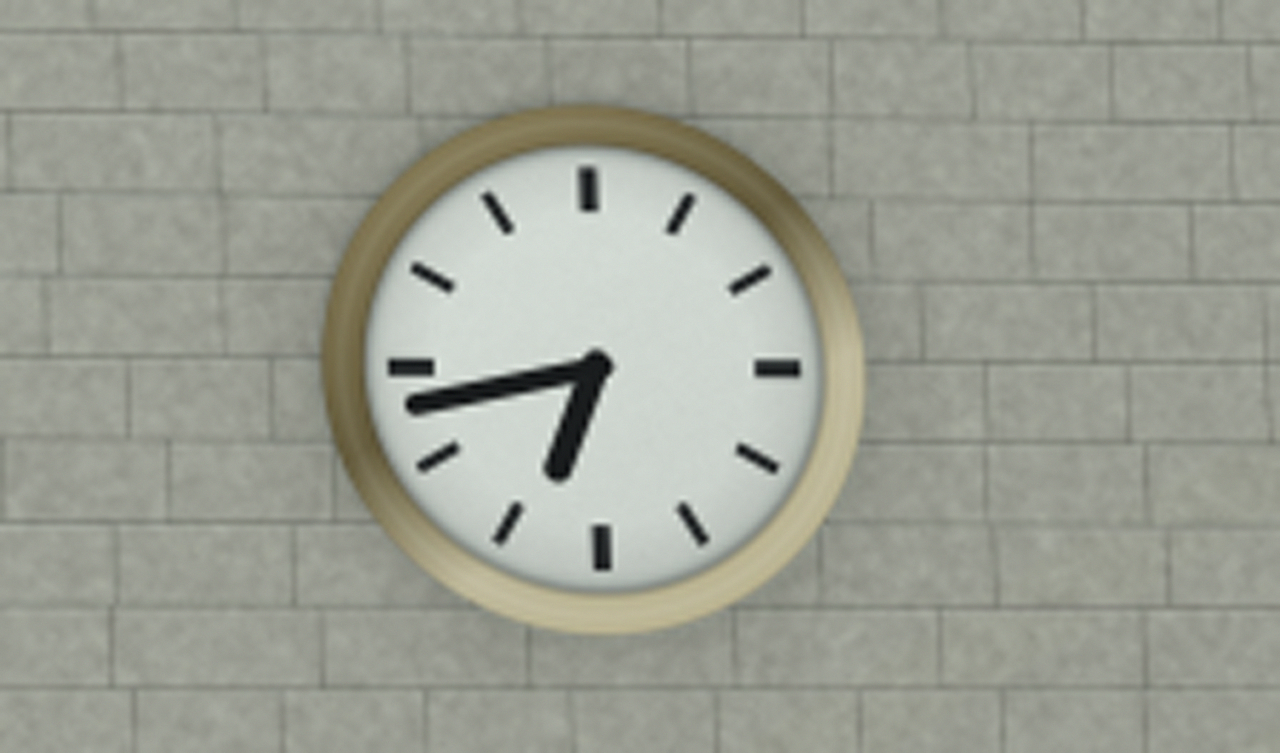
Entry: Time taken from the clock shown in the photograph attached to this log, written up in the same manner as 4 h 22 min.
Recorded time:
6 h 43 min
